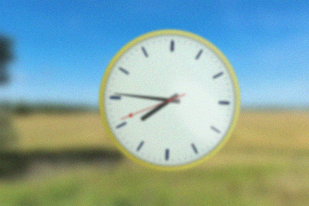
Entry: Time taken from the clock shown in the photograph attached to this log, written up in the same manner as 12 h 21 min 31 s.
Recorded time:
7 h 45 min 41 s
